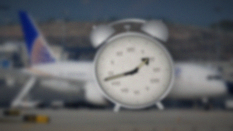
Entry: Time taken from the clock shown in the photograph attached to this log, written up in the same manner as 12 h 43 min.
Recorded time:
1 h 43 min
